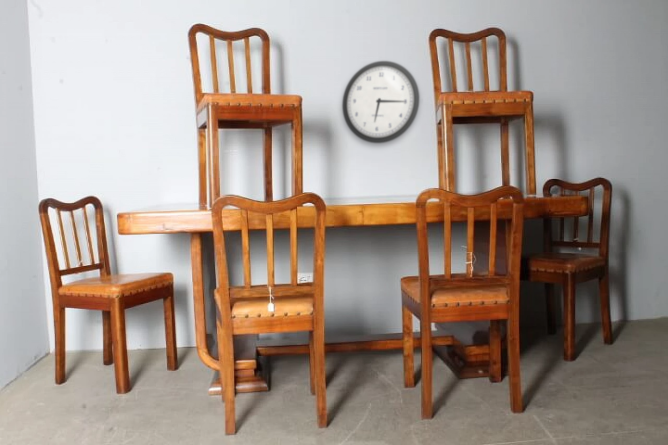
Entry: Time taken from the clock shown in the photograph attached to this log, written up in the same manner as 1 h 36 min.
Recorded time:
6 h 15 min
